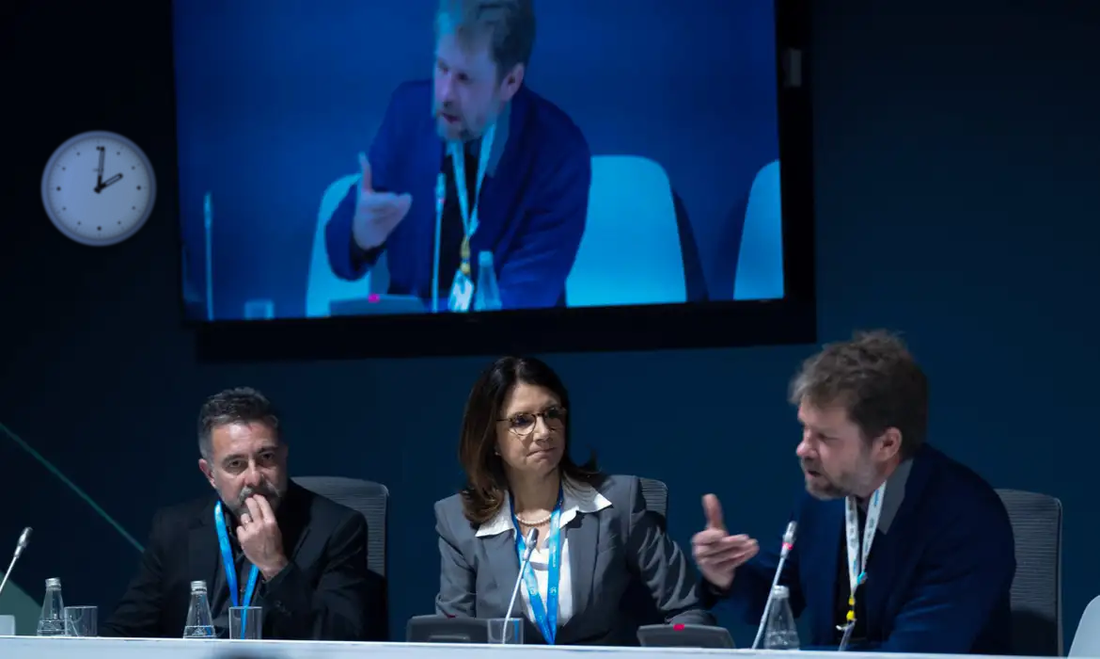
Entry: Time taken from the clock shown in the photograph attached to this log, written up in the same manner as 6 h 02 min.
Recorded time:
2 h 01 min
